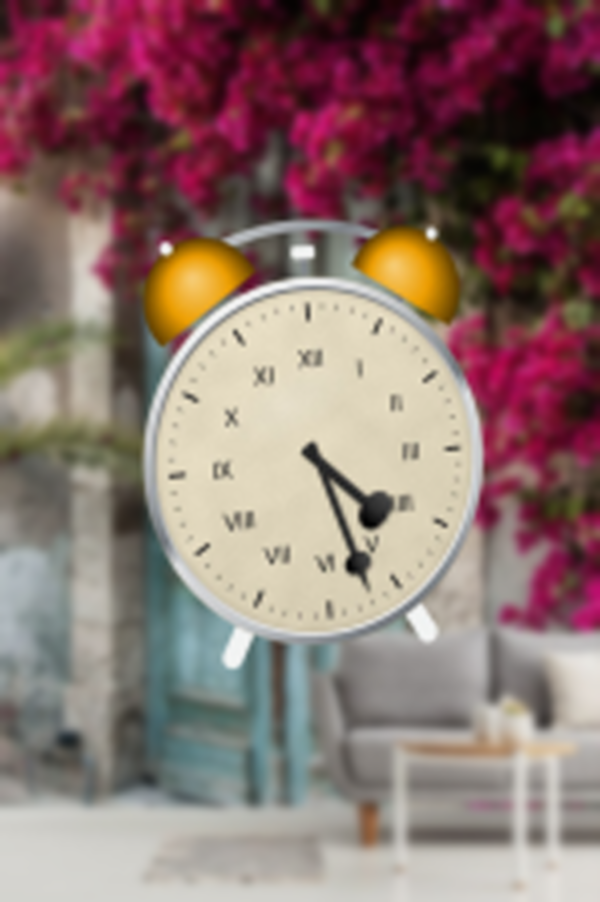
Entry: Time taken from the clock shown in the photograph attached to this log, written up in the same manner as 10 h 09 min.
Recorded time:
4 h 27 min
